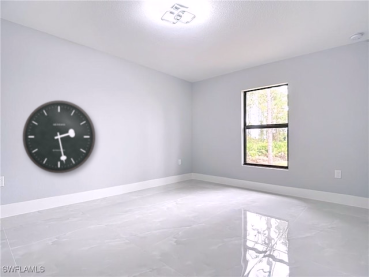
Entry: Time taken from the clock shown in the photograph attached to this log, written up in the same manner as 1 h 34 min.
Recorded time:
2 h 28 min
